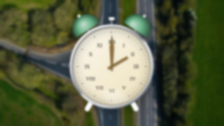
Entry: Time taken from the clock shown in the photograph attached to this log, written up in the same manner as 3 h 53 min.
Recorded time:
2 h 00 min
